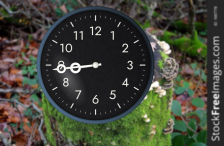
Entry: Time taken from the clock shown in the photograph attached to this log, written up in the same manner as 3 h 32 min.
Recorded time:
8 h 44 min
